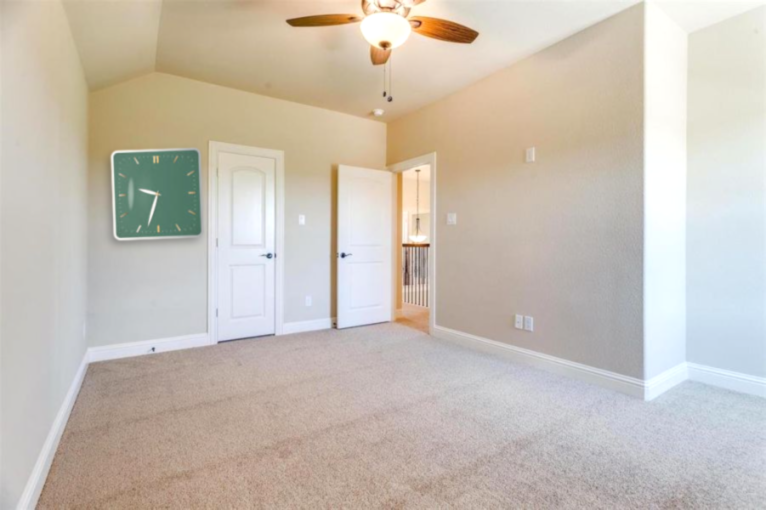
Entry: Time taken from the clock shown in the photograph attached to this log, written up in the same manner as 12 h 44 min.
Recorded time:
9 h 33 min
